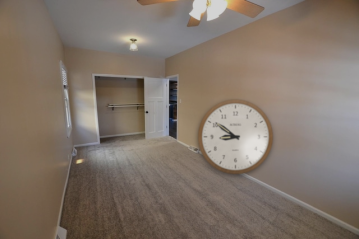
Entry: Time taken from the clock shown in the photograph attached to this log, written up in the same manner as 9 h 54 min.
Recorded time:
8 h 51 min
